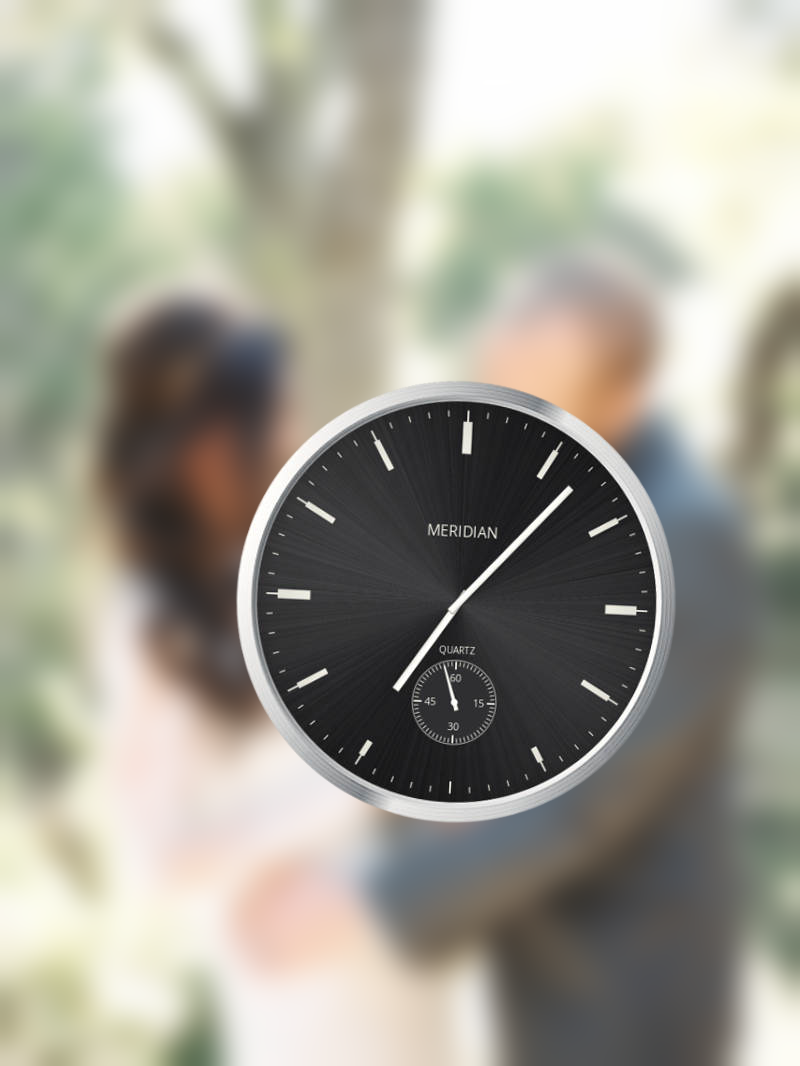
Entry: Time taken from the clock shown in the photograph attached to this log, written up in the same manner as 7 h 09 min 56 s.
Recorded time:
7 h 06 min 57 s
